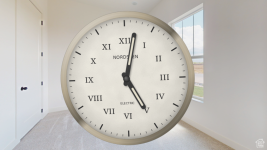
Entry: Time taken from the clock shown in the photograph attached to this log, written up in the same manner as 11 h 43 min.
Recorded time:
5 h 02 min
